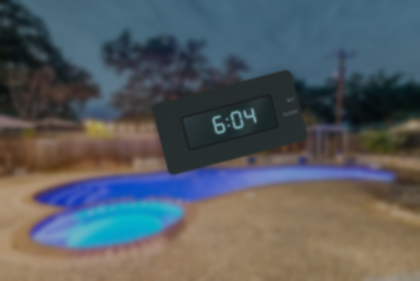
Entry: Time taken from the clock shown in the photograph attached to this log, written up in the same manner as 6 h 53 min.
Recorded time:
6 h 04 min
